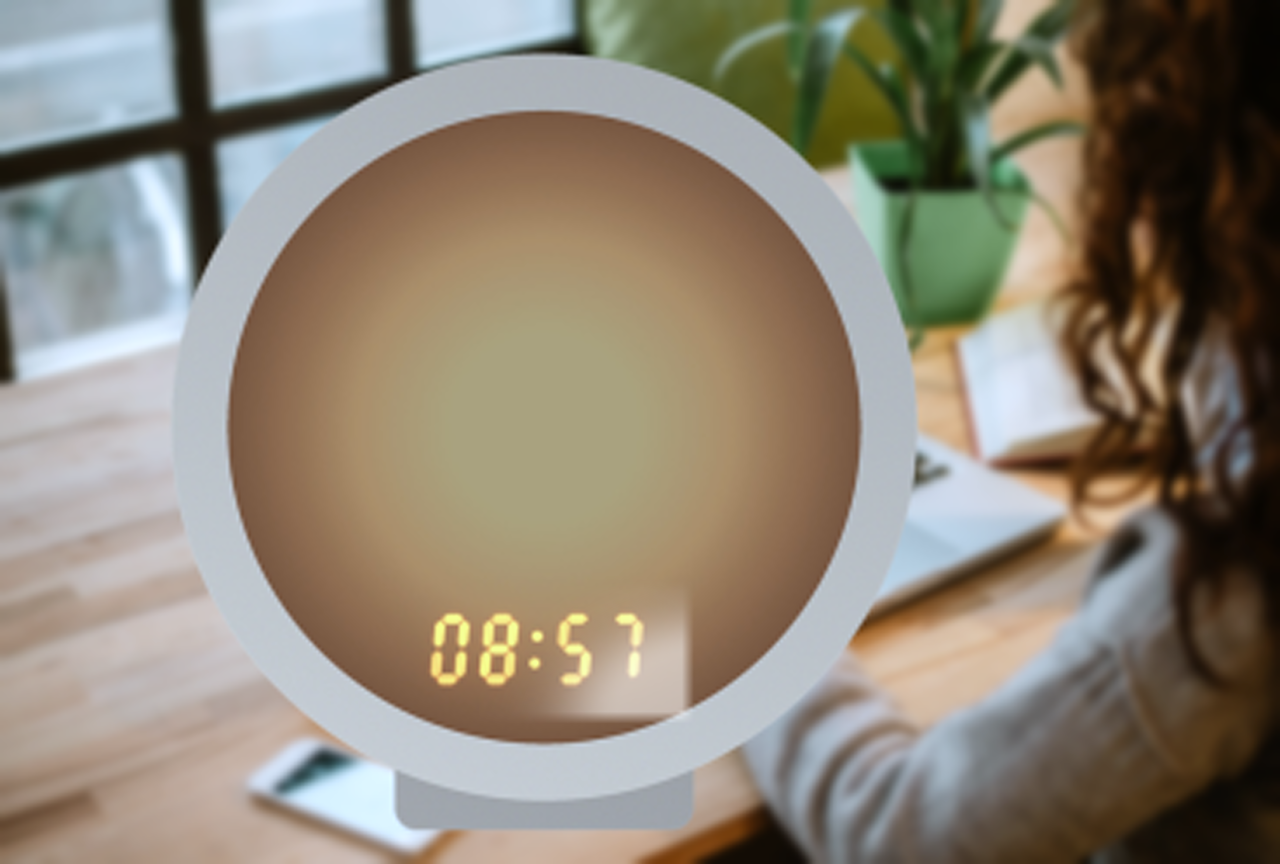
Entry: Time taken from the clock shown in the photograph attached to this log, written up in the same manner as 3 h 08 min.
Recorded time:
8 h 57 min
